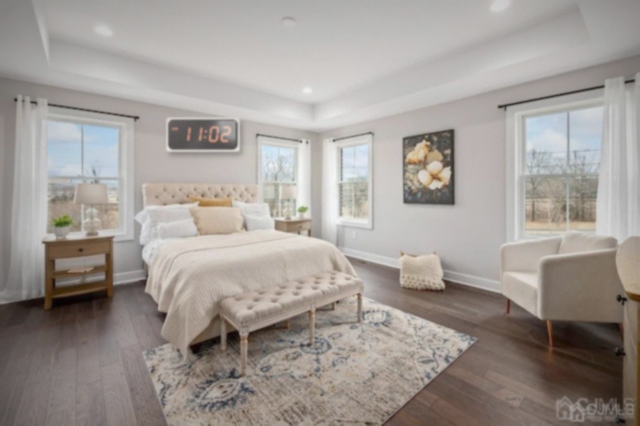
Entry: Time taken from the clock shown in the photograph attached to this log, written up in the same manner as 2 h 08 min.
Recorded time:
11 h 02 min
